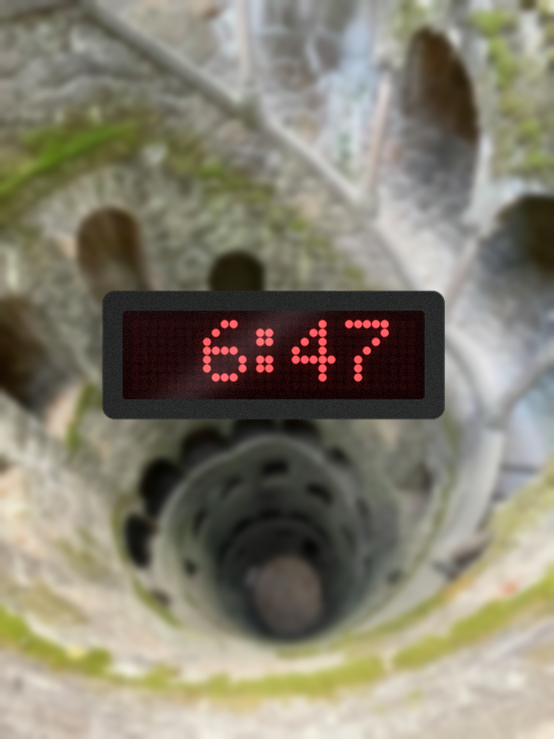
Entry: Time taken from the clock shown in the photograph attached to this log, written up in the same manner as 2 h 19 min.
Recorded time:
6 h 47 min
